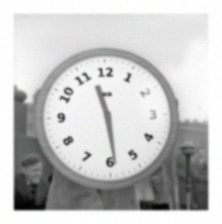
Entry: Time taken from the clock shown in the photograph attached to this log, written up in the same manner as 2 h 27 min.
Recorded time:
11 h 29 min
